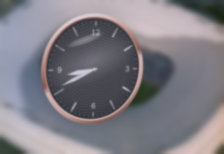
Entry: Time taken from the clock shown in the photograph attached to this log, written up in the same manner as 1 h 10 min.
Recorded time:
8 h 41 min
